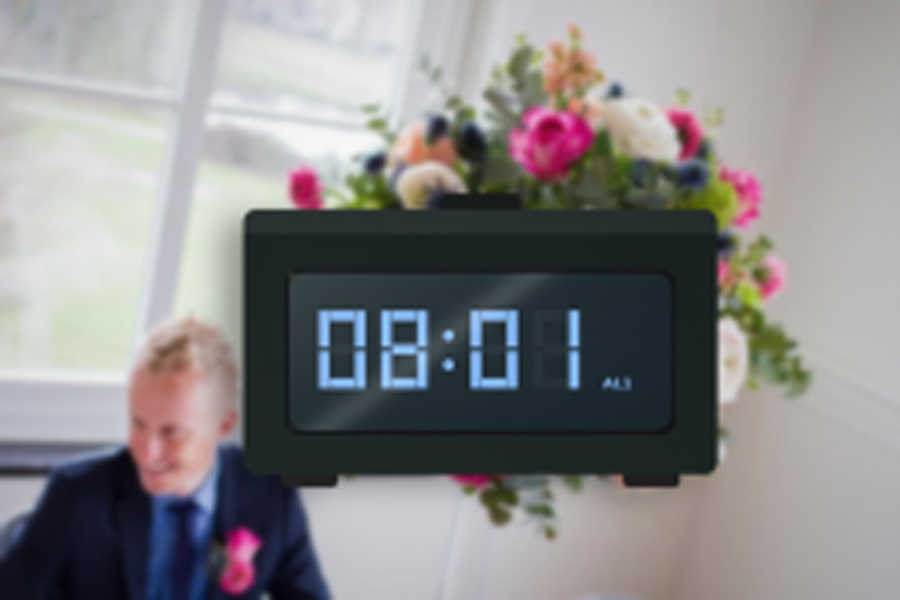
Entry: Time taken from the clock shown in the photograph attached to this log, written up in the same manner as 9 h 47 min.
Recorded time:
8 h 01 min
